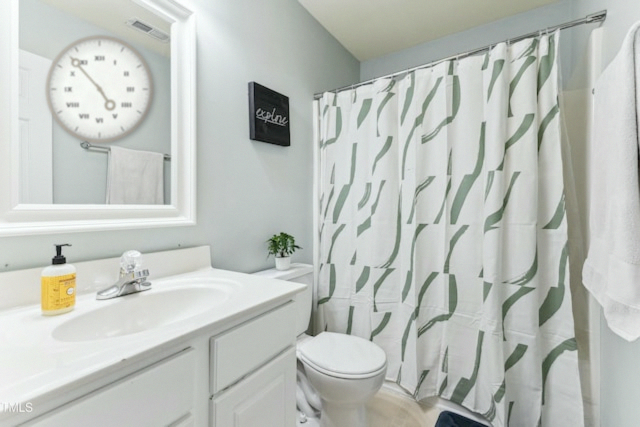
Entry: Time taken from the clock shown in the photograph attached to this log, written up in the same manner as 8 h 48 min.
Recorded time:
4 h 53 min
